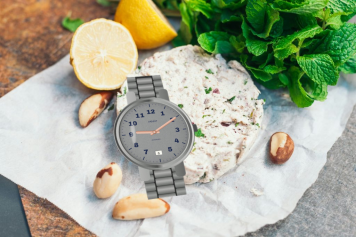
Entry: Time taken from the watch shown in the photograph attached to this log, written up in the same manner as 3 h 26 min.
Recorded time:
9 h 10 min
